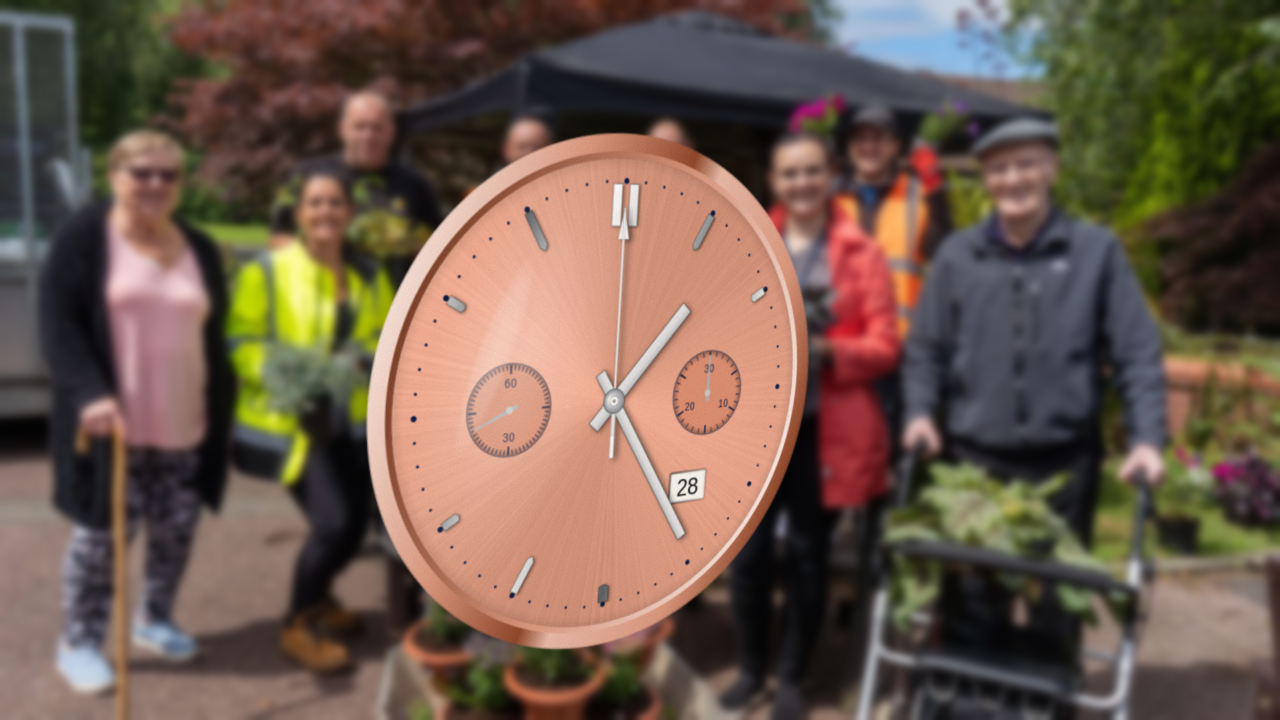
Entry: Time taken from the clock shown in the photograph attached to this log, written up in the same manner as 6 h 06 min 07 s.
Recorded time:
1 h 24 min 41 s
